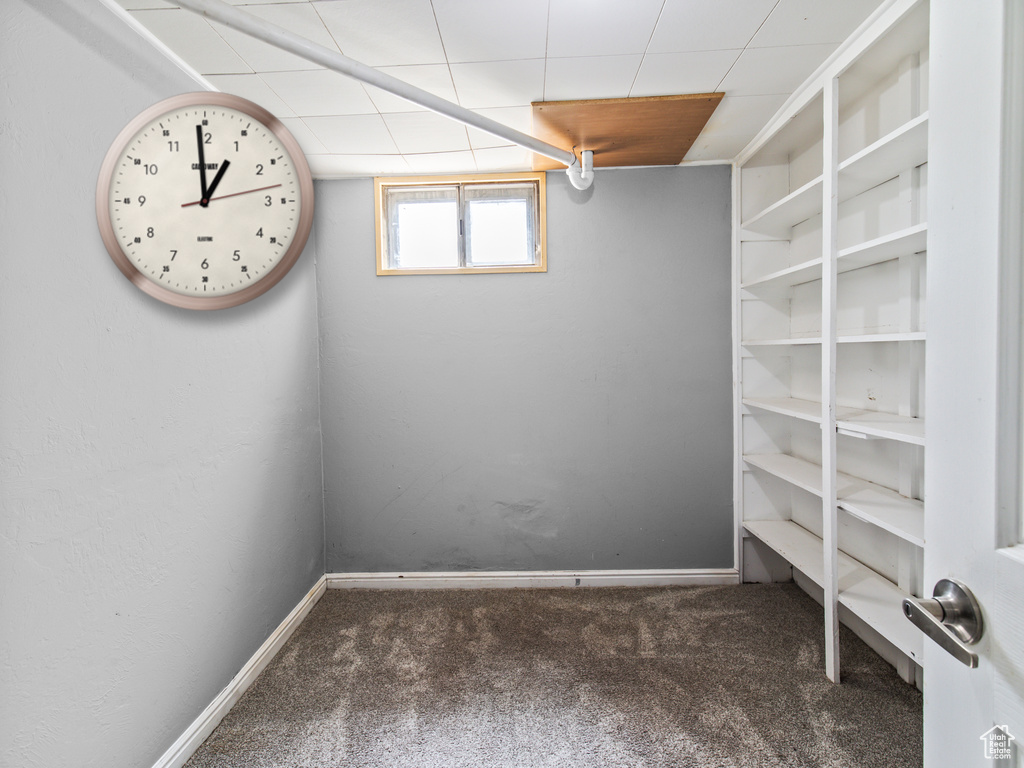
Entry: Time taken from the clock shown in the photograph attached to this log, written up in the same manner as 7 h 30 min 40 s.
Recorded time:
12 h 59 min 13 s
